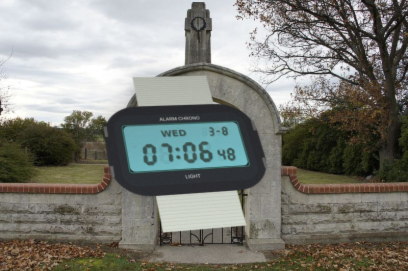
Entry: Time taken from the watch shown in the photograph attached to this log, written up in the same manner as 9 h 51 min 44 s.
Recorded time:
7 h 06 min 48 s
